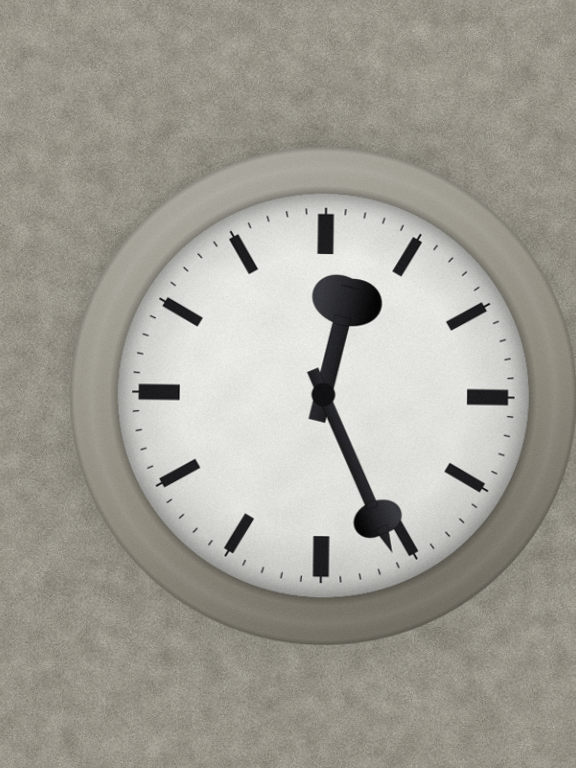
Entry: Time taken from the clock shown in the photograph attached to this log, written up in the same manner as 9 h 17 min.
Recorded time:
12 h 26 min
